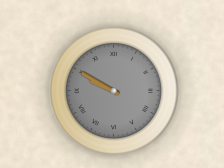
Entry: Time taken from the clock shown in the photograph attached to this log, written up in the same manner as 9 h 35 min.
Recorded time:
9 h 50 min
